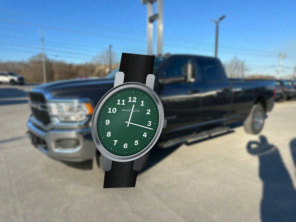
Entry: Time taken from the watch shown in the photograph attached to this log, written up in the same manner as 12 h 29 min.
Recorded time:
12 h 17 min
